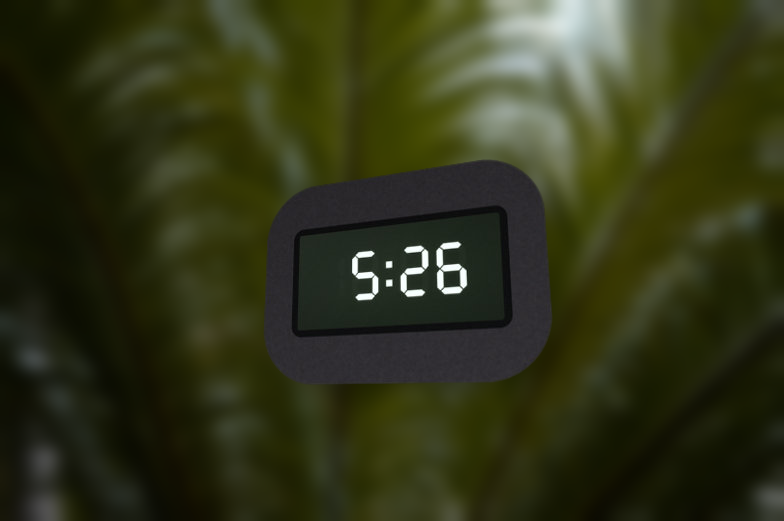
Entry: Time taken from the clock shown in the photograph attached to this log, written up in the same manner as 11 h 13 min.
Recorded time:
5 h 26 min
